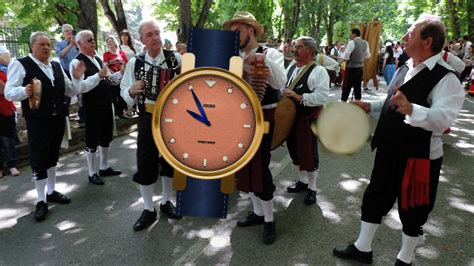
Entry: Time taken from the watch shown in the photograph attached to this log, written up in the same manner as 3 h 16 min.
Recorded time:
9 h 55 min
